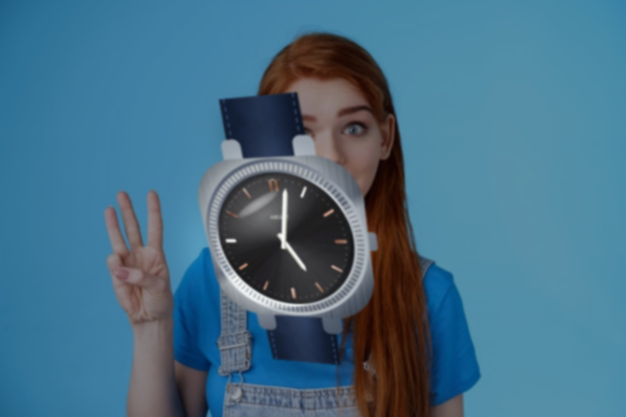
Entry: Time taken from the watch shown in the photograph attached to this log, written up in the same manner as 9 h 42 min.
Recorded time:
5 h 02 min
